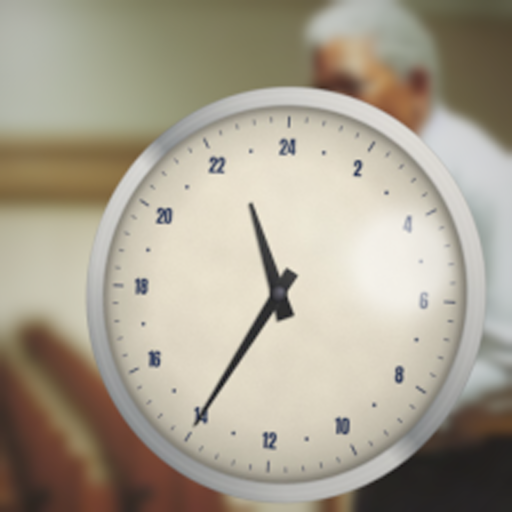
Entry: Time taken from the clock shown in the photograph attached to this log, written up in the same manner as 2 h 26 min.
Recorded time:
22 h 35 min
